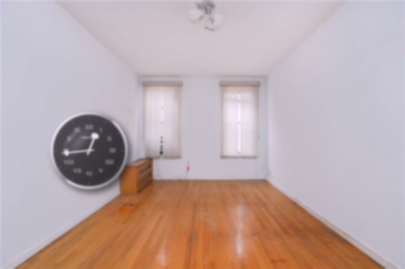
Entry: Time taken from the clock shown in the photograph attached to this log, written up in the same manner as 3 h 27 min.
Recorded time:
12 h 44 min
